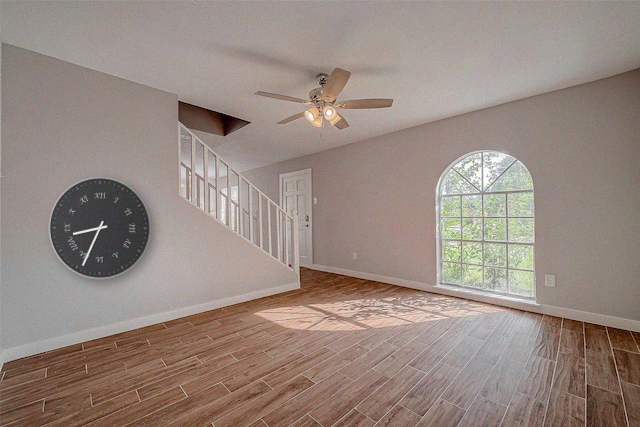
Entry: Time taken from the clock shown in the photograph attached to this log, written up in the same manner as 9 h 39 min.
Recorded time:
8 h 34 min
